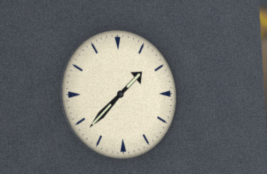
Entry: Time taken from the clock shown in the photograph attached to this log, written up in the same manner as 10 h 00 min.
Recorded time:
1 h 38 min
